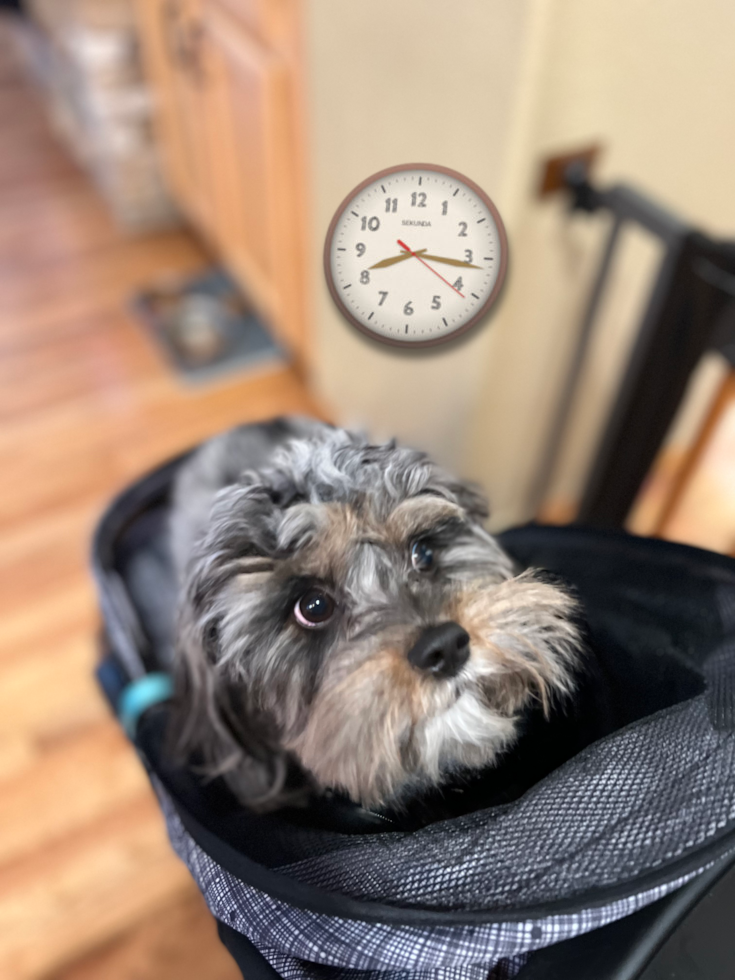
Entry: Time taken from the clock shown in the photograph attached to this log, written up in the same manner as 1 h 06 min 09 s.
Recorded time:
8 h 16 min 21 s
